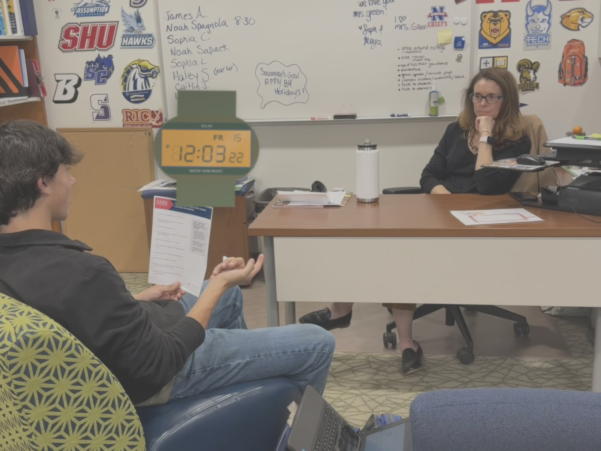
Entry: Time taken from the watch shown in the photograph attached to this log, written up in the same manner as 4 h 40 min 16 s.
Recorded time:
12 h 03 min 22 s
